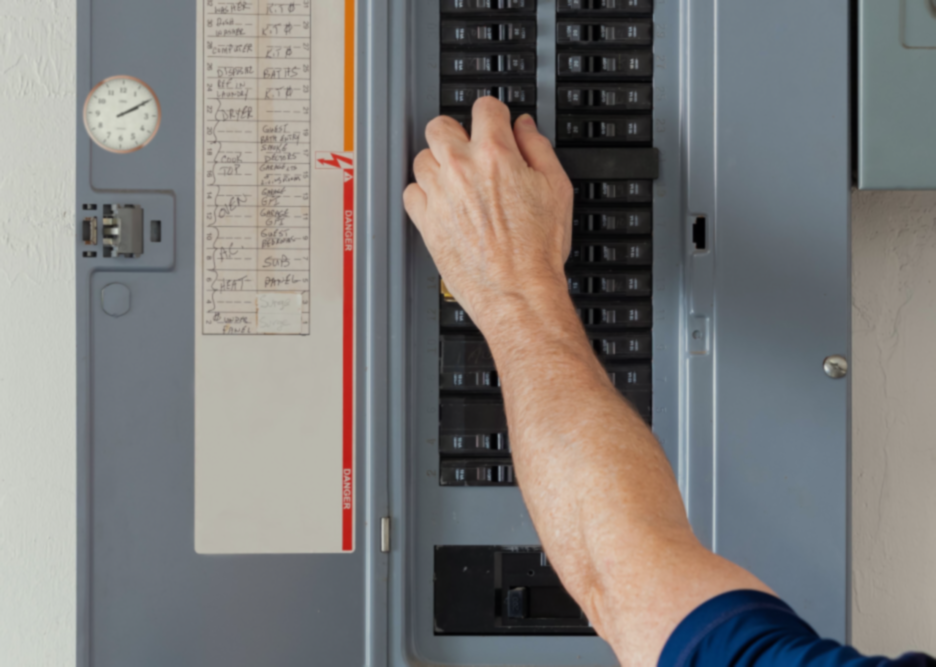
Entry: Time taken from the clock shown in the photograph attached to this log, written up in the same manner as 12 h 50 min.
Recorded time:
2 h 10 min
